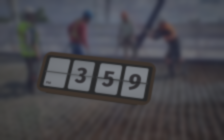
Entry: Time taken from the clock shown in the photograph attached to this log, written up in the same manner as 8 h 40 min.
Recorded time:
3 h 59 min
